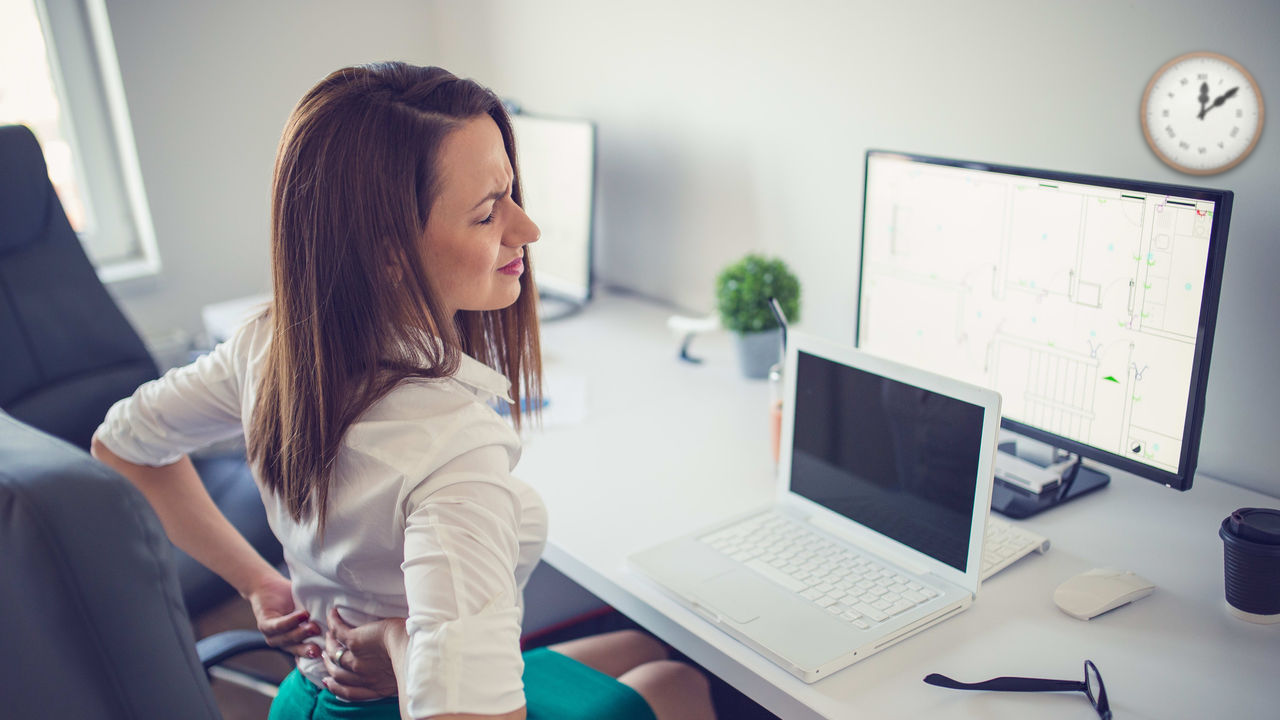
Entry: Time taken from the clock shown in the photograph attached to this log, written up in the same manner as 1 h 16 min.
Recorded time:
12 h 09 min
